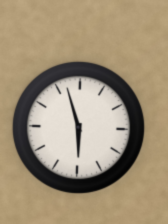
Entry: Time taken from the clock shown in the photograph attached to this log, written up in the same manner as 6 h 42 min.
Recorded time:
5 h 57 min
